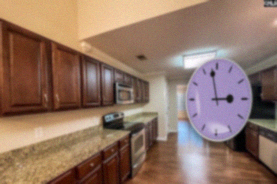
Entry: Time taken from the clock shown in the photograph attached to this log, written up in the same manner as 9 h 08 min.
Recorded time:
2 h 58 min
